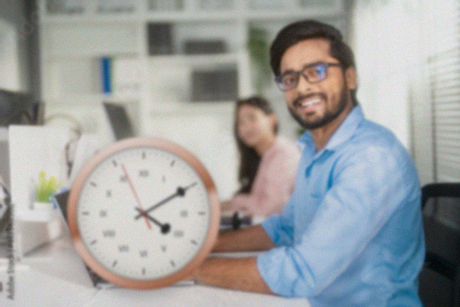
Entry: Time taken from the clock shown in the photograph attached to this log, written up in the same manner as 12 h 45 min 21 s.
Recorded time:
4 h 09 min 56 s
